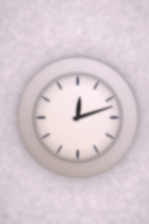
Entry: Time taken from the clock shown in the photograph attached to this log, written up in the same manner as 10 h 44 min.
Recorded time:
12 h 12 min
